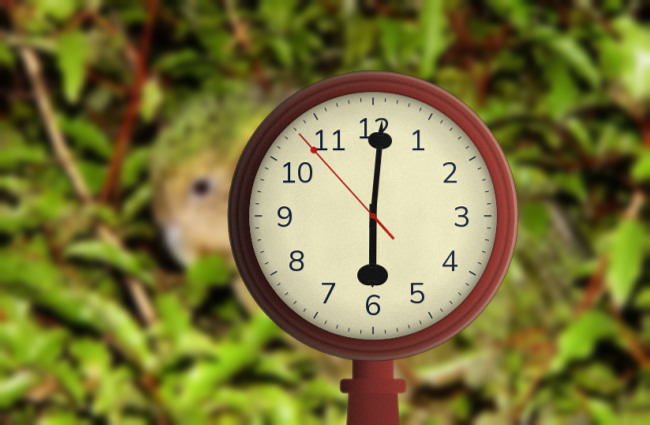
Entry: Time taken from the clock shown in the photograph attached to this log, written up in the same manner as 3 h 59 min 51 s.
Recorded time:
6 h 00 min 53 s
